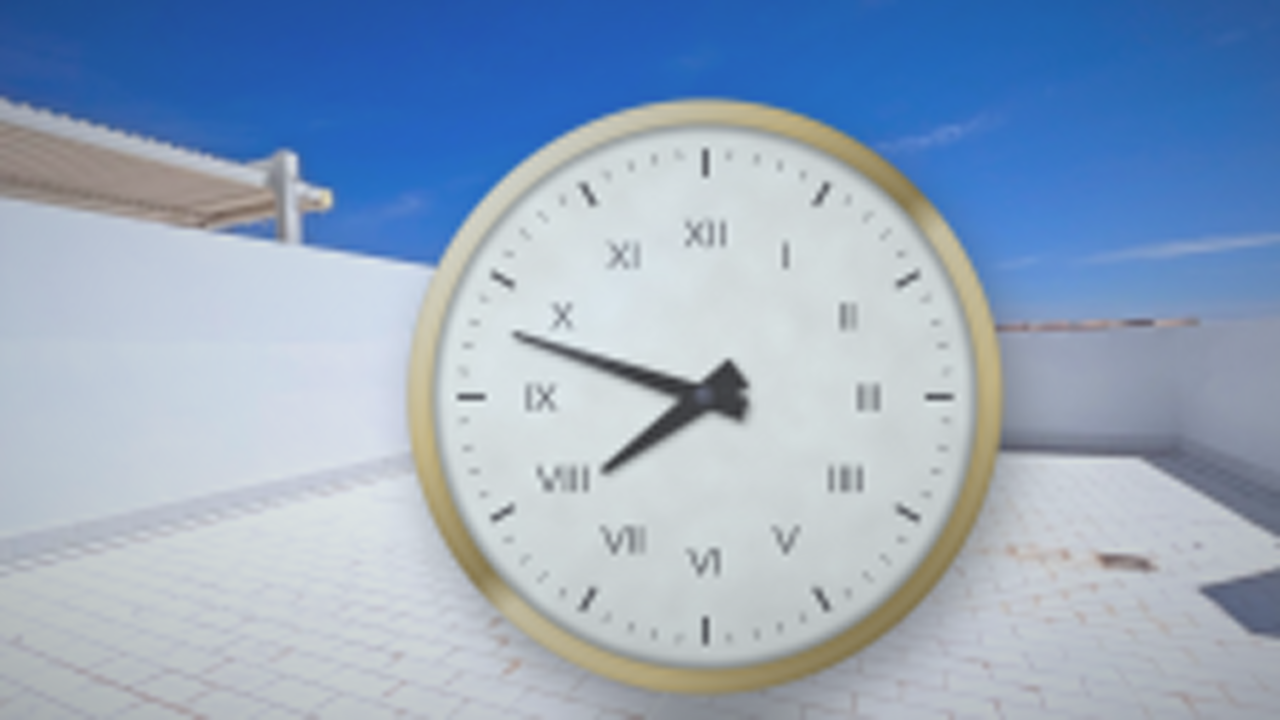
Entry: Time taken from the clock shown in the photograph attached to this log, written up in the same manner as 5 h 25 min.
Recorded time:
7 h 48 min
